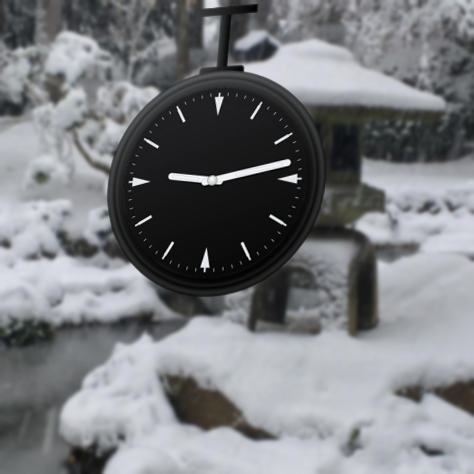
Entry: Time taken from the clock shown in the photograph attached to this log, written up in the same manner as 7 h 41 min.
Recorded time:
9 h 13 min
